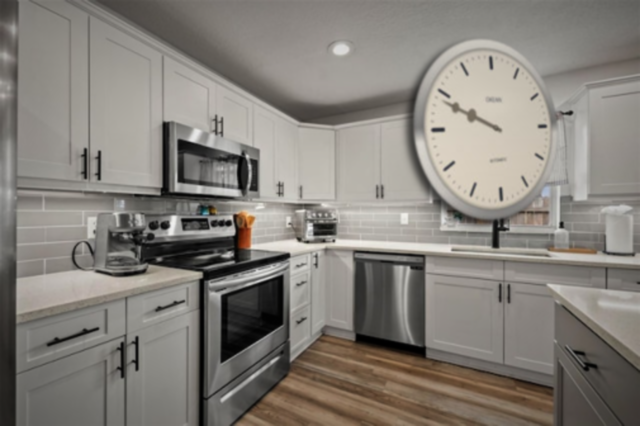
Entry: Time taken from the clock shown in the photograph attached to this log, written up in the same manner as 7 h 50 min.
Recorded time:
9 h 49 min
